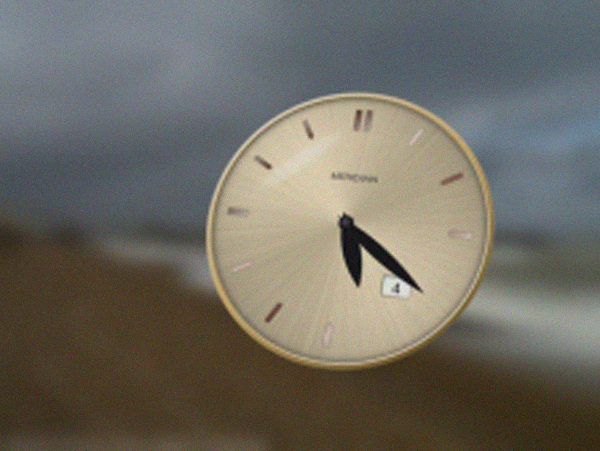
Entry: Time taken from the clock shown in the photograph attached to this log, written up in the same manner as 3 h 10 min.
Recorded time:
5 h 21 min
